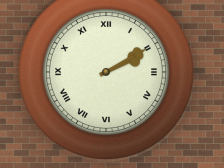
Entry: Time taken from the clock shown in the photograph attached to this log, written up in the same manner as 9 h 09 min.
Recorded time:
2 h 10 min
